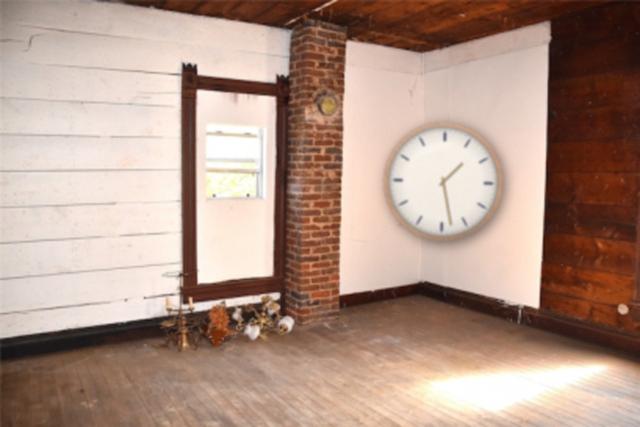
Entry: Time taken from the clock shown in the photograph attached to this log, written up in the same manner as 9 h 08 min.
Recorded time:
1 h 28 min
